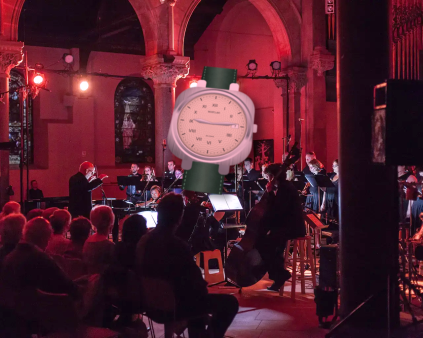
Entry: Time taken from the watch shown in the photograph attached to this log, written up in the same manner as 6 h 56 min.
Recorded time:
9 h 14 min
